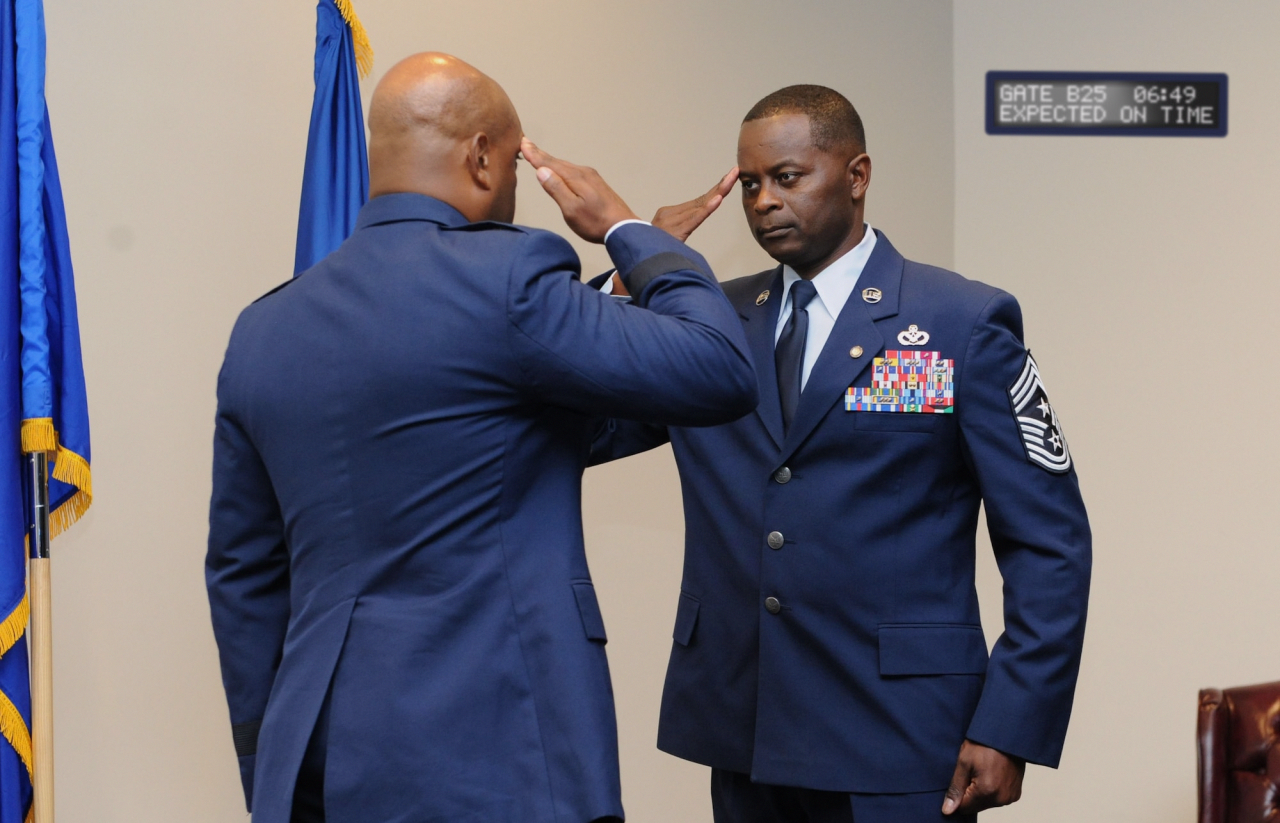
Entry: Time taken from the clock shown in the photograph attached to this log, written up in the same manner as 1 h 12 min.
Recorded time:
6 h 49 min
